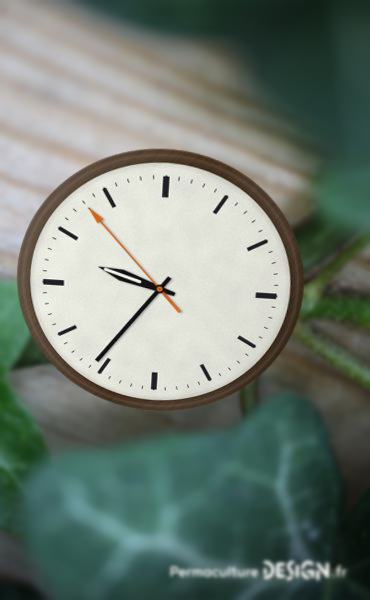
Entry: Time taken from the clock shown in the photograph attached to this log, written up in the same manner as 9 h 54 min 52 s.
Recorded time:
9 h 35 min 53 s
